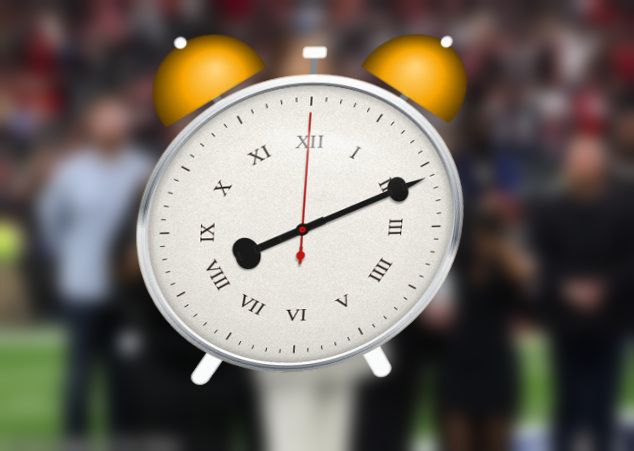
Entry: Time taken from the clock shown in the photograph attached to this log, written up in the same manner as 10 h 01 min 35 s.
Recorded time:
8 h 11 min 00 s
